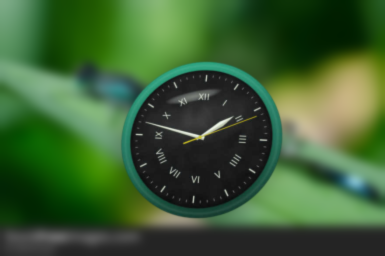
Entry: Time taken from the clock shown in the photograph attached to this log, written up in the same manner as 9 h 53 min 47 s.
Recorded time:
1 h 47 min 11 s
